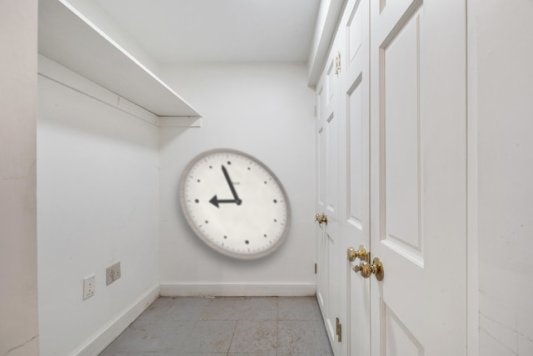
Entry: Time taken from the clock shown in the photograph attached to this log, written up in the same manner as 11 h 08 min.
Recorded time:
8 h 58 min
